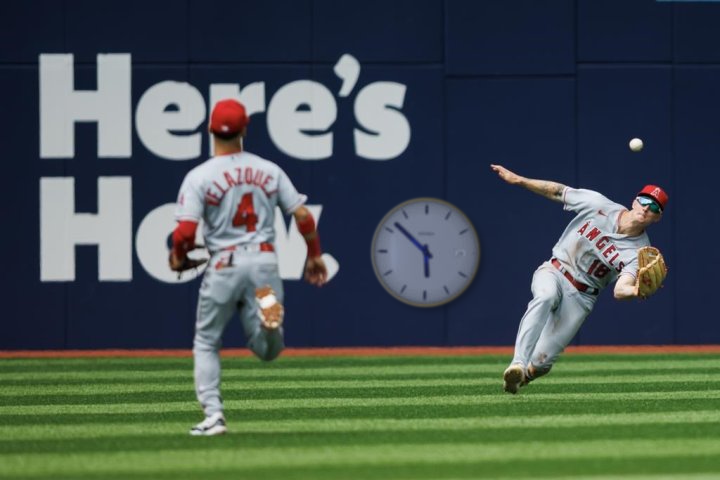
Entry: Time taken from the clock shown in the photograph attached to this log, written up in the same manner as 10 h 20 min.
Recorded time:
5 h 52 min
